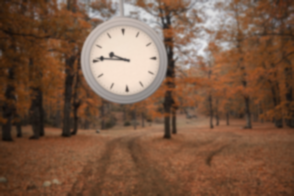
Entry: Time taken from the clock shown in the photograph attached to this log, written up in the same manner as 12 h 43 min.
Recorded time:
9 h 46 min
